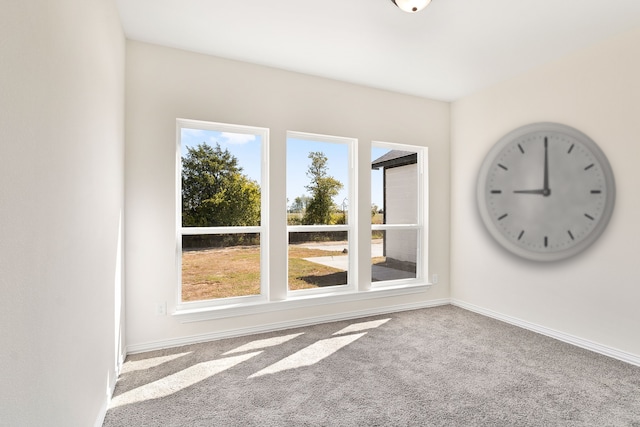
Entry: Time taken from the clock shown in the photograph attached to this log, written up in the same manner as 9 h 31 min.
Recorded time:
9 h 00 min
